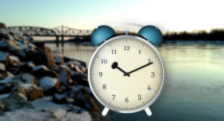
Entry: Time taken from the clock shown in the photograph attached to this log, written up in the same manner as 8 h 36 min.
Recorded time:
10 h 11 min
